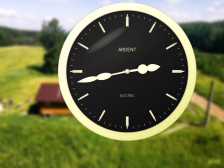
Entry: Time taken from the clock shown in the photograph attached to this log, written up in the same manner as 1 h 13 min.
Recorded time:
2 h 43 min
